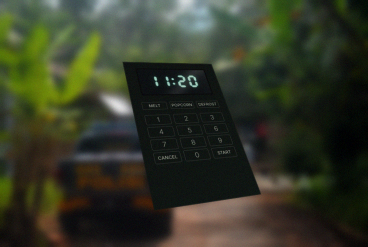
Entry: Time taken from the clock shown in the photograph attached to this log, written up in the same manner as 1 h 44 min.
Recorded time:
11 h 20 min
